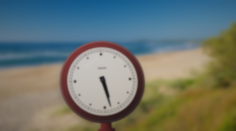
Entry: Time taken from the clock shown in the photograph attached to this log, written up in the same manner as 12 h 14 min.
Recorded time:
5 h 28 min
